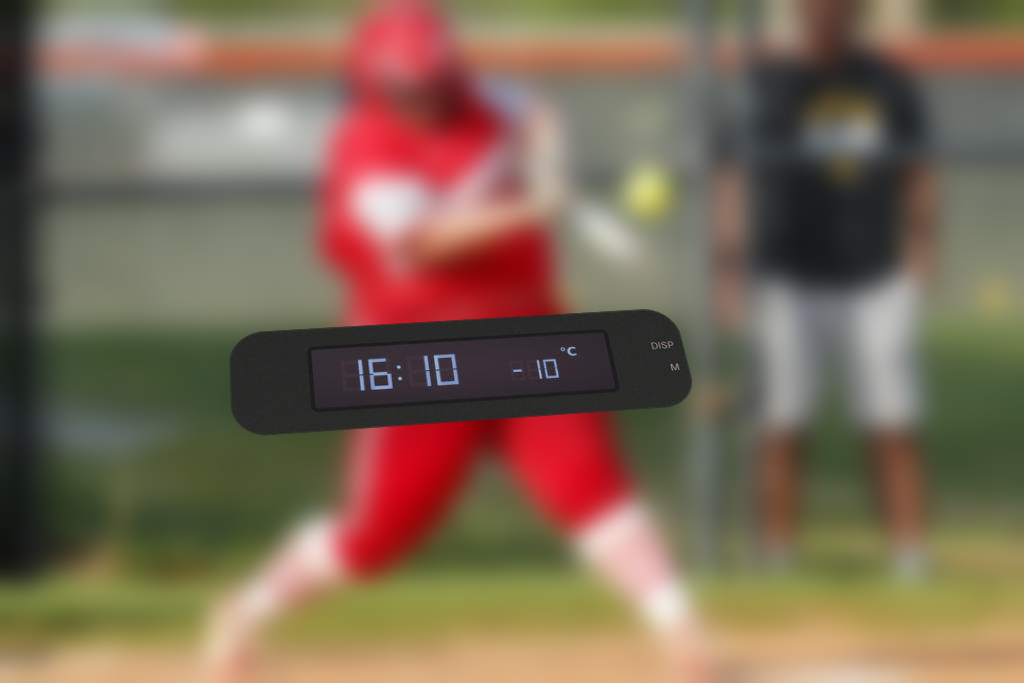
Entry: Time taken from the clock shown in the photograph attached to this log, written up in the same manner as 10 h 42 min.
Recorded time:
16 h 10 min
